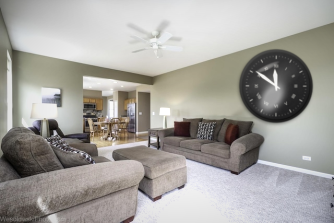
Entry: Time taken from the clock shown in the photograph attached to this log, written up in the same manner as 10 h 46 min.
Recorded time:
11 h 51 min
